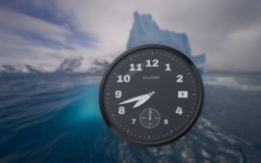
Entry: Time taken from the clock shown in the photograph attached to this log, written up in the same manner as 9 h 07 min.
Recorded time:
7 h 42 min
